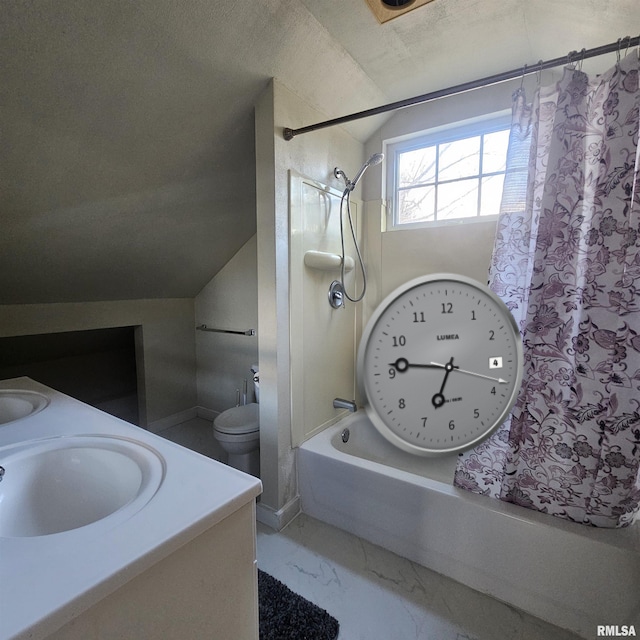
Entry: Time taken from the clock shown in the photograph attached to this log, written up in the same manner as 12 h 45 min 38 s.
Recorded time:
6 h 46 min 18 s
